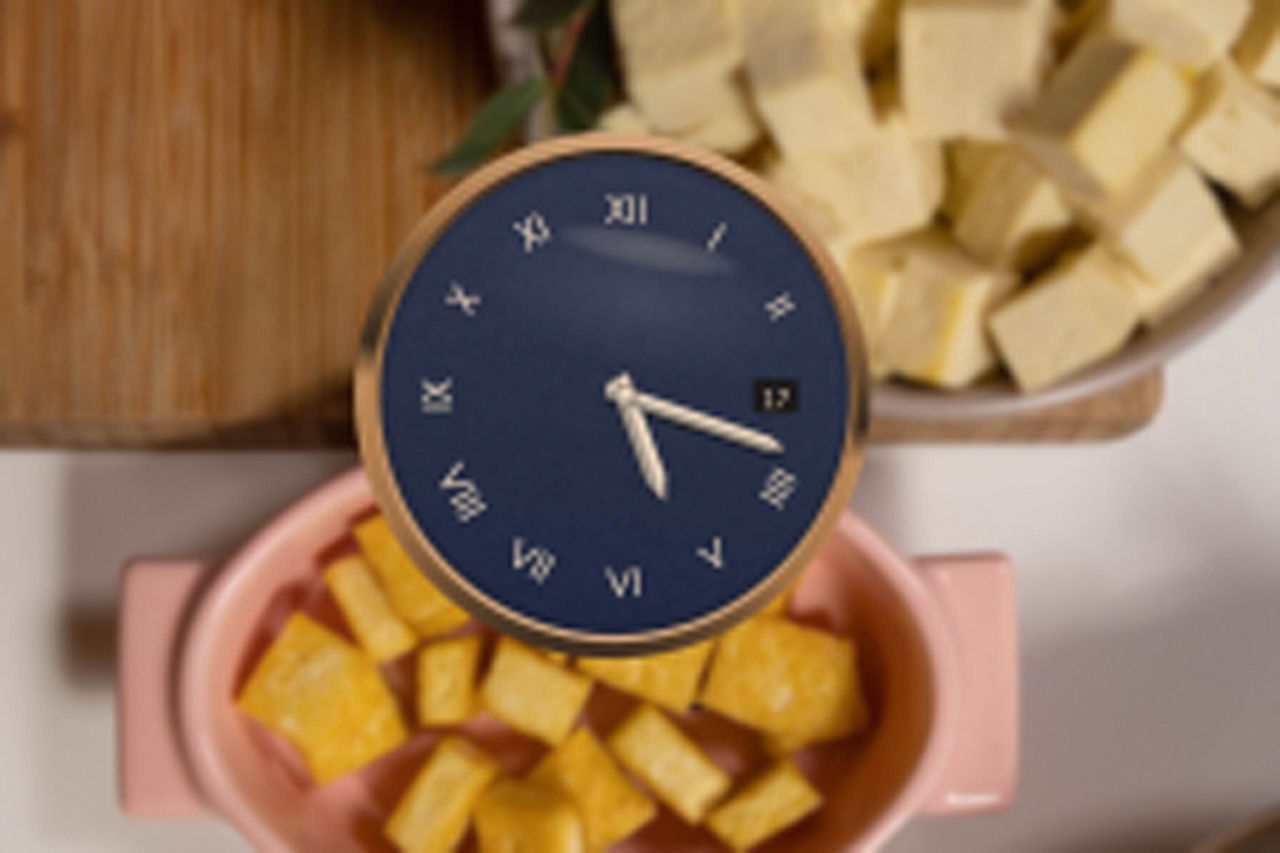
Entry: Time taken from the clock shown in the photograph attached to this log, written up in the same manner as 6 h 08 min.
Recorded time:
5 h 18 min
